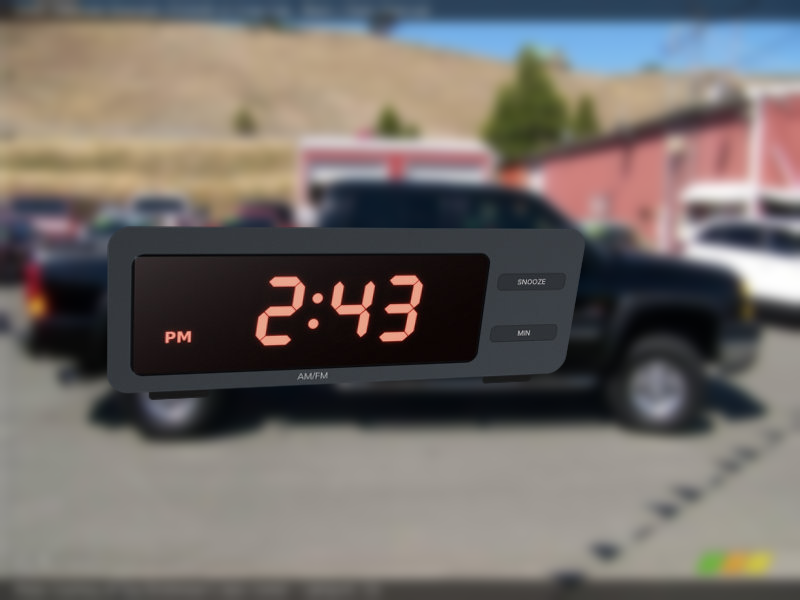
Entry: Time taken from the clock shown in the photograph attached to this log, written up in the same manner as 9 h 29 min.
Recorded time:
2 h 43 min
